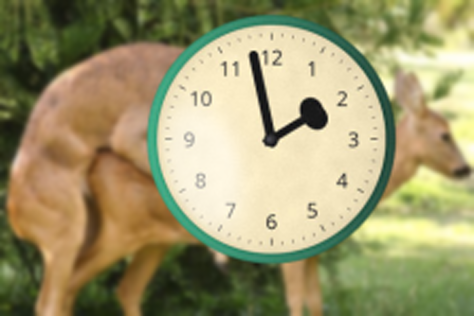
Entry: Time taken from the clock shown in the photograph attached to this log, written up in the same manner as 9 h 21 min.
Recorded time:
1 h 58 min
